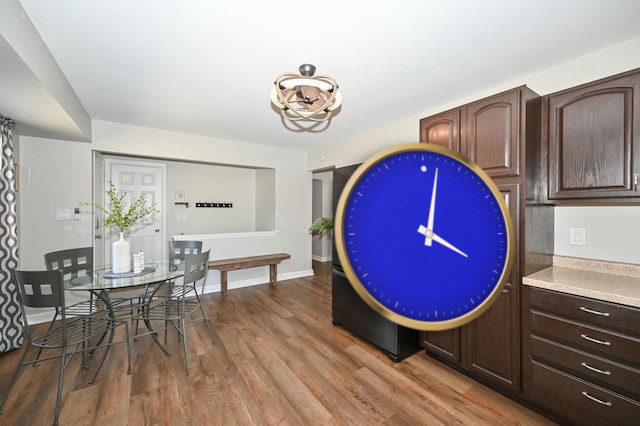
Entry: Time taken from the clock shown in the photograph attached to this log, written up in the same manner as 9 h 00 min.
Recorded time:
4 h 02 min
